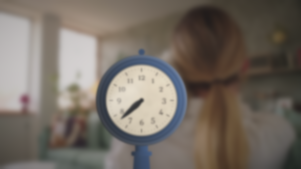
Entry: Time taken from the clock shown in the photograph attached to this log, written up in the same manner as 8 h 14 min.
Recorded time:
7 h 38 min
